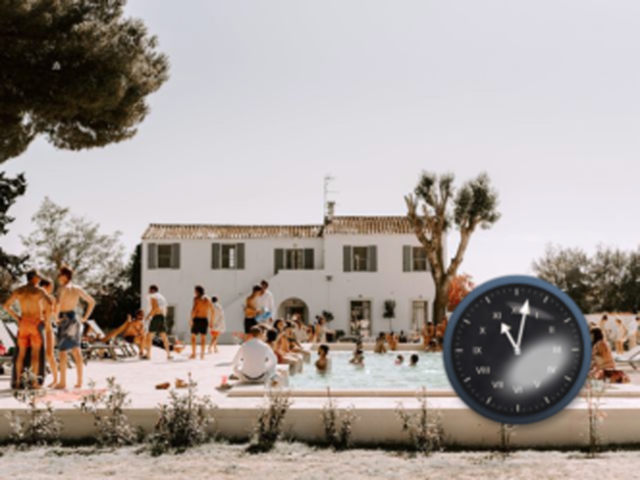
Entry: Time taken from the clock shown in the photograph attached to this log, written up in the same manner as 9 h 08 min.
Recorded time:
11 h 02 min
